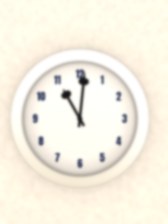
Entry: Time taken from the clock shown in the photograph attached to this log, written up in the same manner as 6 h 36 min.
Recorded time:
11 h 01 min
